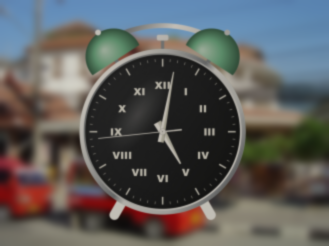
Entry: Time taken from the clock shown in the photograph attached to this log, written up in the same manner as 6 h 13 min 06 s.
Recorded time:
5 h 01 min 44 s
